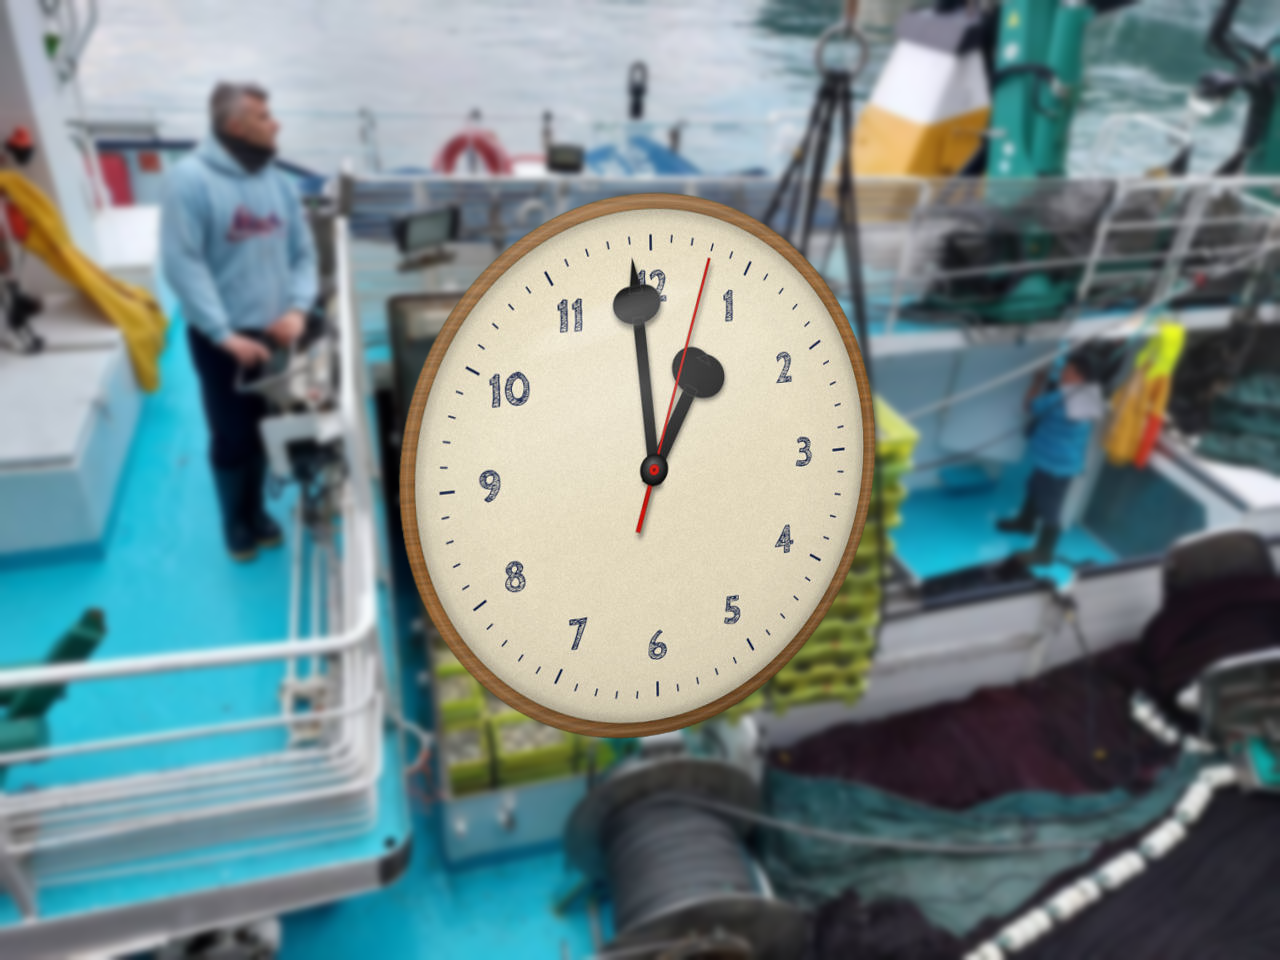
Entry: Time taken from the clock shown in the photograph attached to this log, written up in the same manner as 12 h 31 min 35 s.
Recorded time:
12 h 59 min 03 s
